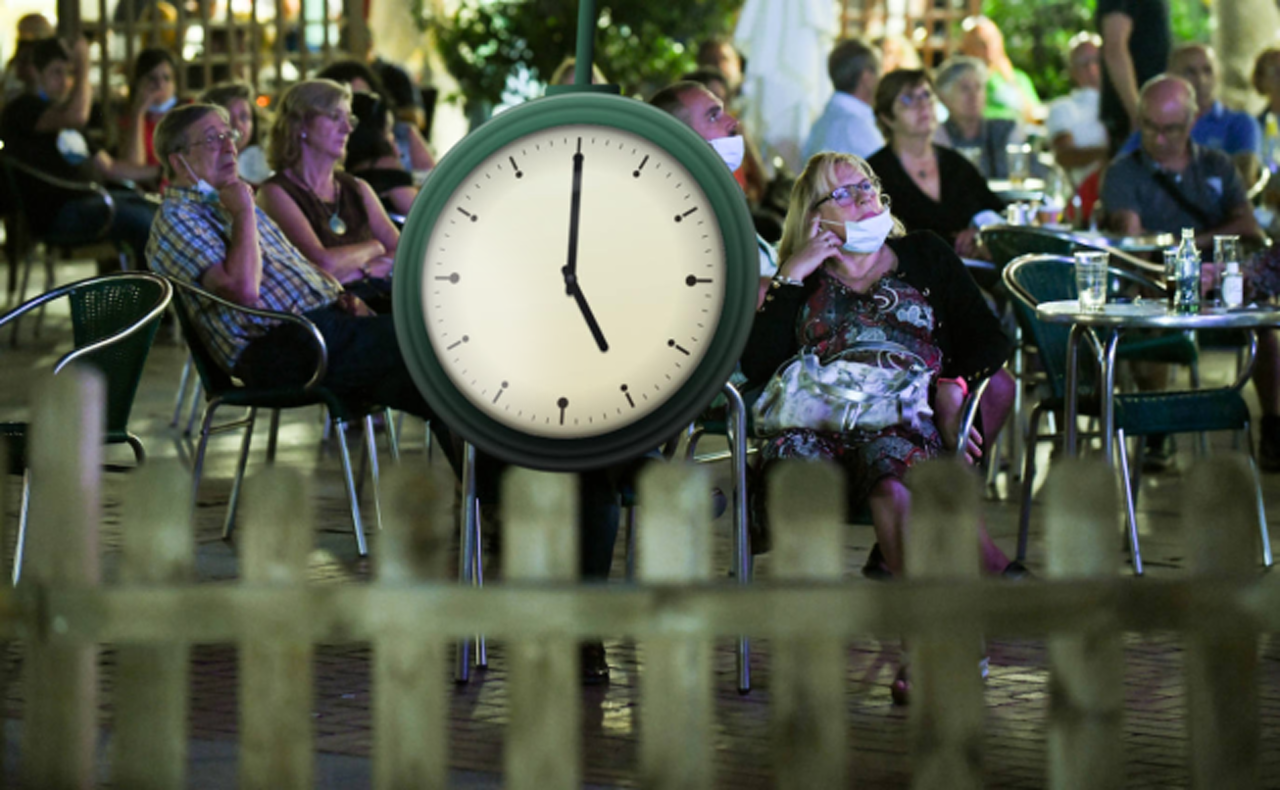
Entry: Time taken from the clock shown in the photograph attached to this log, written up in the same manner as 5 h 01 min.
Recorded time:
5 h 00 min
